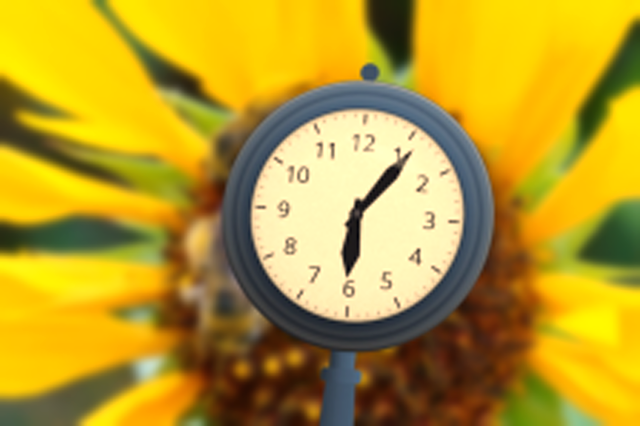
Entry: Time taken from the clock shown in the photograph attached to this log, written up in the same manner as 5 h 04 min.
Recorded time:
6 h 06 min
